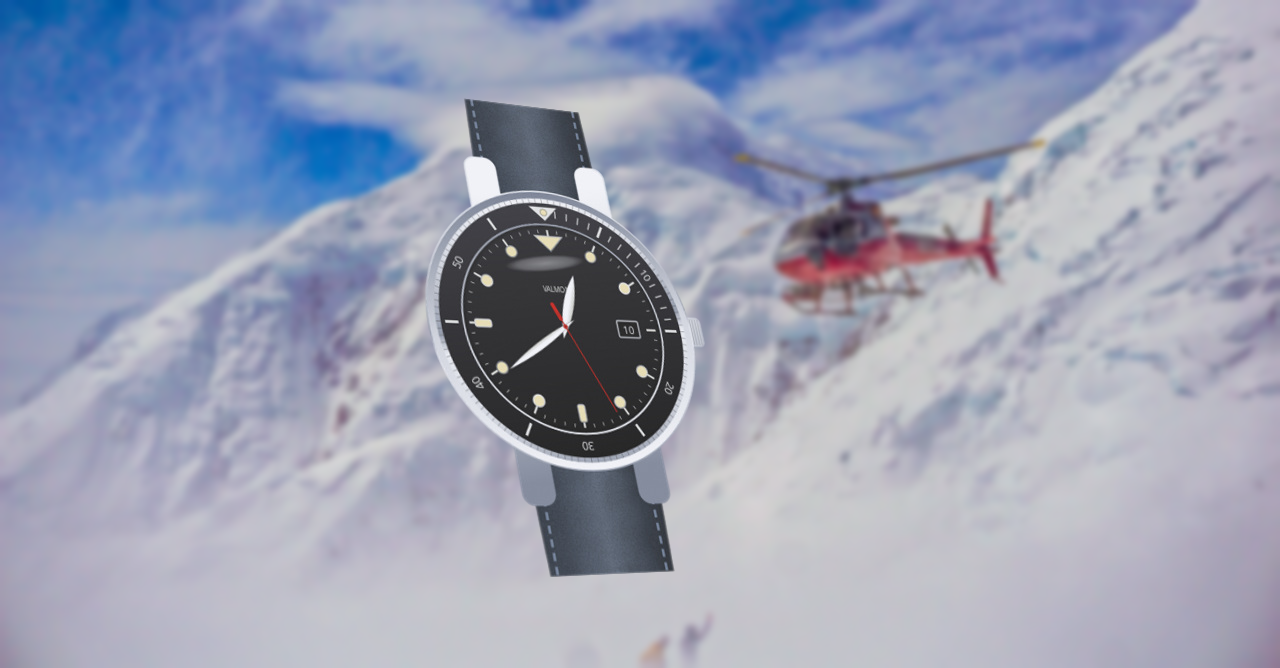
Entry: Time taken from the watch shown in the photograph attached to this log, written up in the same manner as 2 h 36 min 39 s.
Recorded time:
12 h 39 min 26 s
